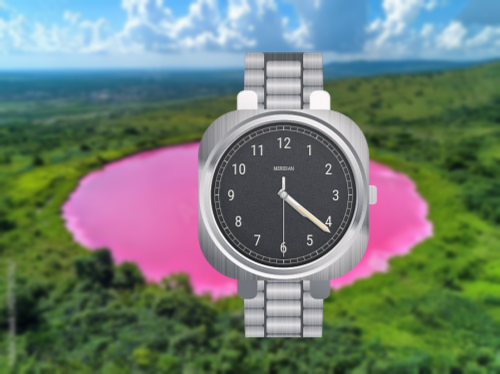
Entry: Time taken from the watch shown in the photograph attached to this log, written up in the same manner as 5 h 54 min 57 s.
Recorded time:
4 h 21 min 30 s
